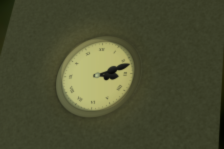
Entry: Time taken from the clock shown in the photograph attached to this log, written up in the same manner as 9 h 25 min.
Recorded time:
3 h 12 min
